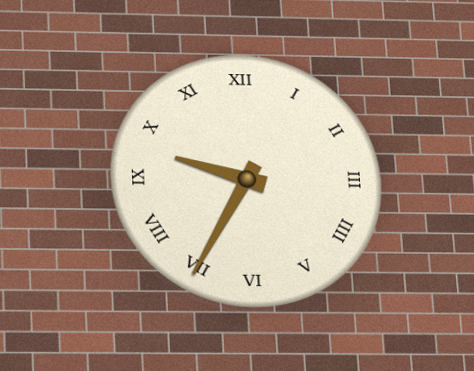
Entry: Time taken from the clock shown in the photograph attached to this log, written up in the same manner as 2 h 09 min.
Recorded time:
9 h 35 min
